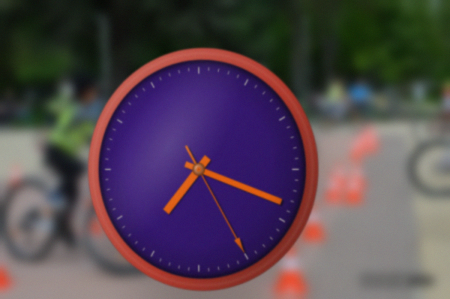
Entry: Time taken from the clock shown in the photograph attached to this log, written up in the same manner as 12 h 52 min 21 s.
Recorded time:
7 h 18 min 25 s
